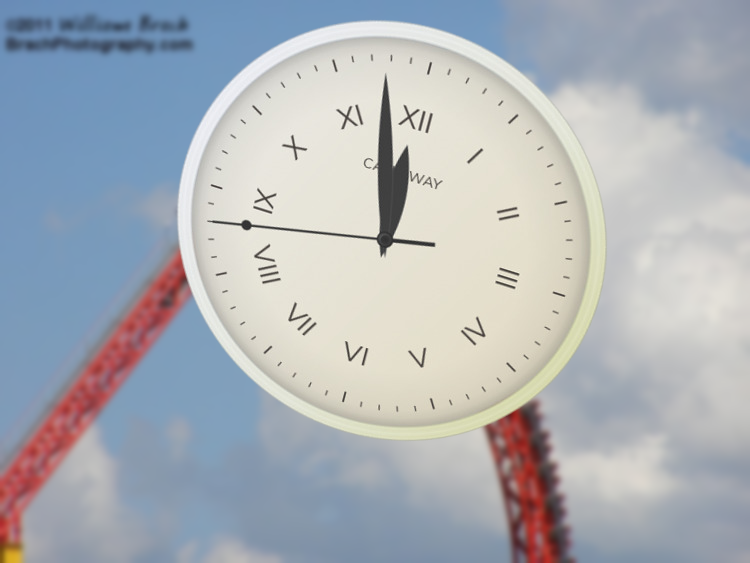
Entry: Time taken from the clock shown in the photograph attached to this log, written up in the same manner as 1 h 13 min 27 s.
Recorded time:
11 h 57 min 43 s
